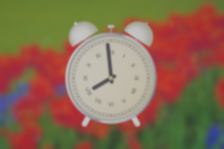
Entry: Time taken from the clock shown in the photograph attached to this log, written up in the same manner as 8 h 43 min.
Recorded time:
7 h 59 min
